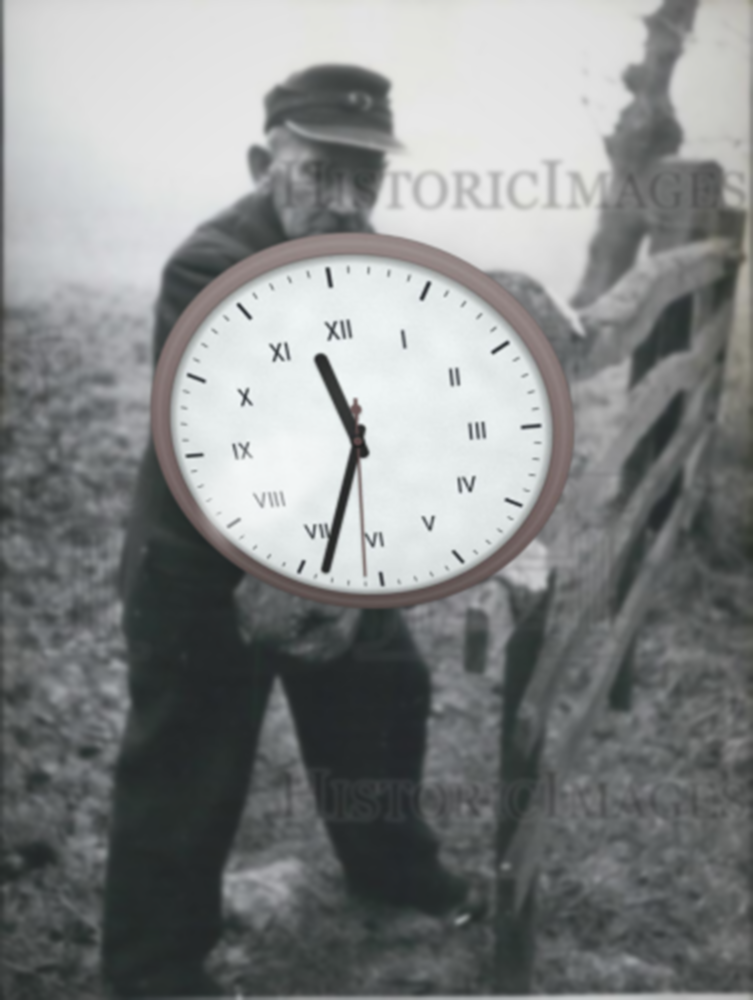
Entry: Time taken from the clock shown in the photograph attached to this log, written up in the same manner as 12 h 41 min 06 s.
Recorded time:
11 h 33 min 31 s
